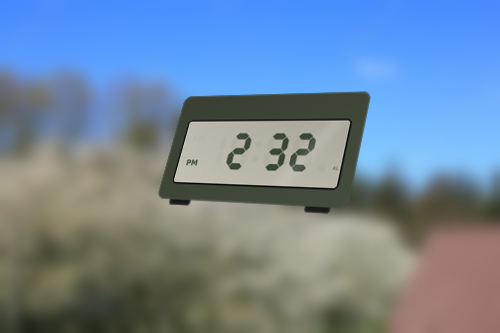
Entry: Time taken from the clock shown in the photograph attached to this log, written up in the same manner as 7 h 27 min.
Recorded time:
2 h 32 min
